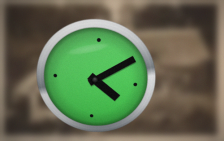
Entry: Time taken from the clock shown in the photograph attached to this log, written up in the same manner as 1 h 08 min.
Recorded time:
4 h 09 min
